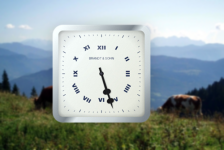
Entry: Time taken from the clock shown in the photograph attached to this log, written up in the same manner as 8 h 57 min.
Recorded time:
5 h 27 min
